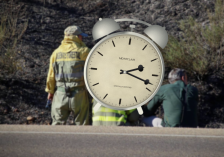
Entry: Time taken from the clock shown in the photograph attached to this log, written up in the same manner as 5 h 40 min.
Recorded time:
2 h 18 min
